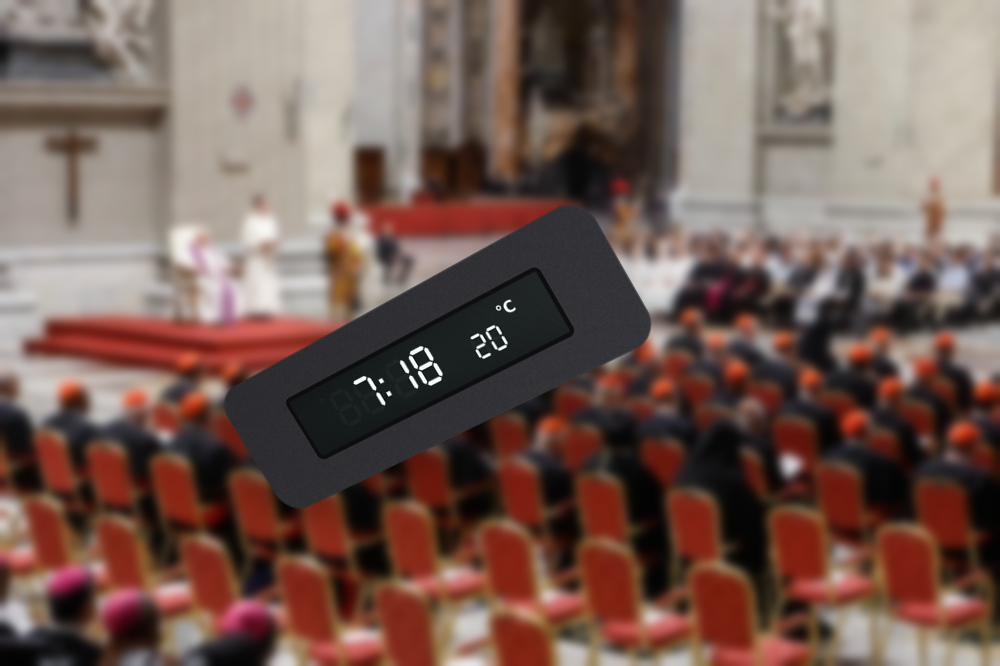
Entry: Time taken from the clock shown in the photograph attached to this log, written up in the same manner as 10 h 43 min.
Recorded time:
7 h 18 min
